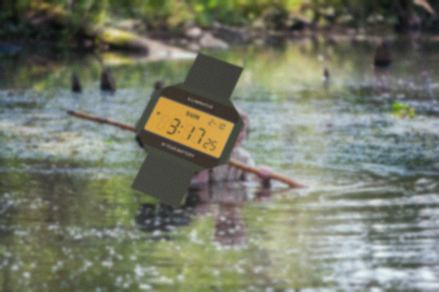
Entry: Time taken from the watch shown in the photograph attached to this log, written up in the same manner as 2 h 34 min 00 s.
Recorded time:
3 h 17 min 25 s
